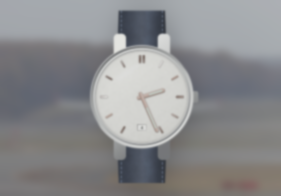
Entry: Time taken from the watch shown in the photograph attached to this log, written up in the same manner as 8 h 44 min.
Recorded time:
2 h 26 min
